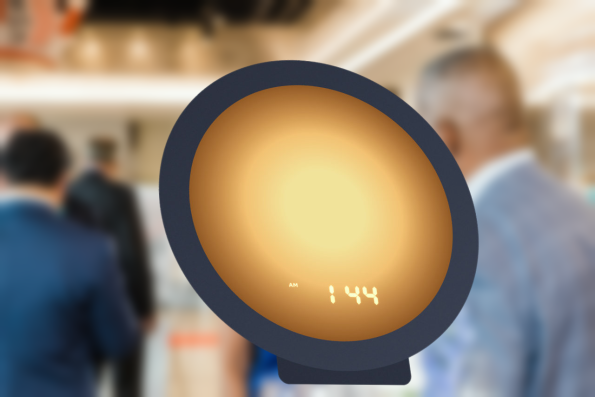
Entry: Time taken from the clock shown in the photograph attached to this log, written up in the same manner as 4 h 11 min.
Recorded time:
1 h 44 min
